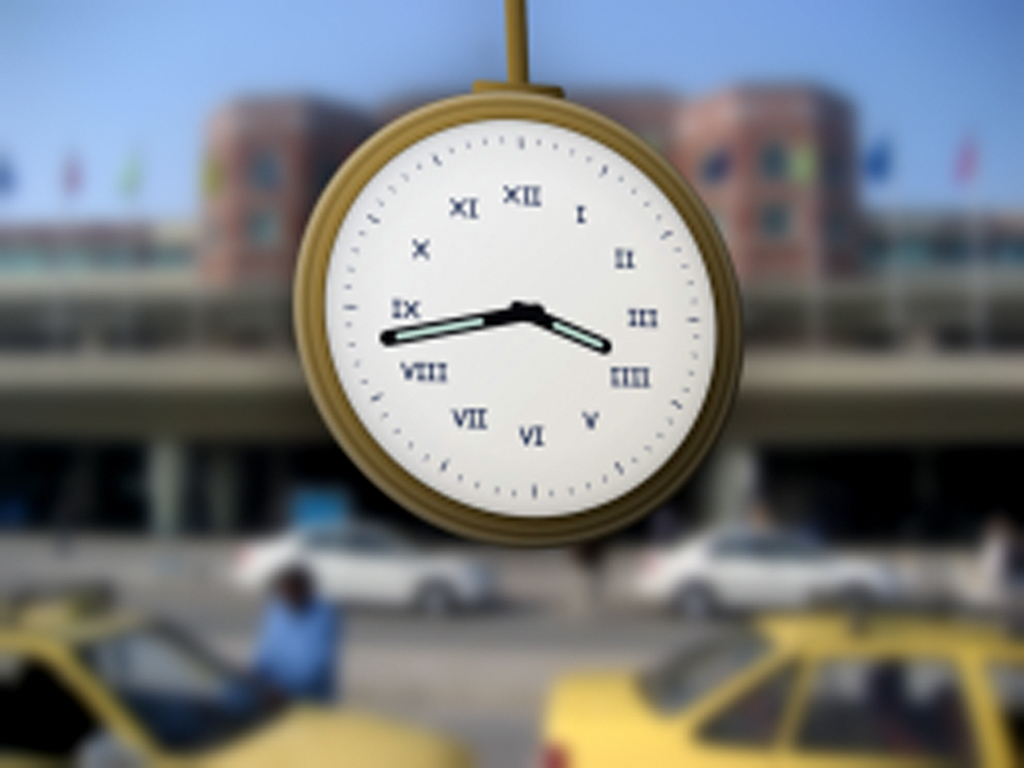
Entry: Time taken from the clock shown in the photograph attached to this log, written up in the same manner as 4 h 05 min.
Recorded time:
3 h 43 min
